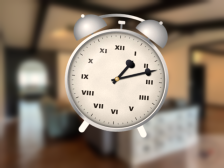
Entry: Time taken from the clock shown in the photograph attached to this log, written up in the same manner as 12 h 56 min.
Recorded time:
1 h 12 min
